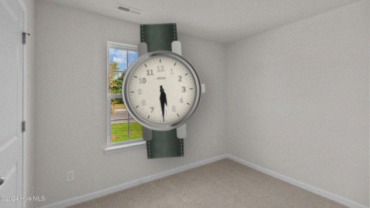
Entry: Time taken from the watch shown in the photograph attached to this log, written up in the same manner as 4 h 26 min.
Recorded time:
5 h 30 min
